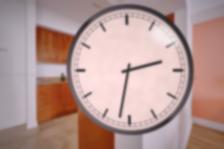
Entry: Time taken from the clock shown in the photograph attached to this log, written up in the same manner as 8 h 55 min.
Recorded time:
2 h 32 min
